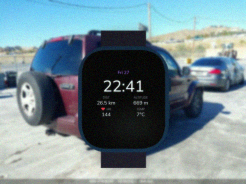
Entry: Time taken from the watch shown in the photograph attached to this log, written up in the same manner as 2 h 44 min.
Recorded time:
22 h 41 min
